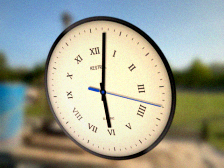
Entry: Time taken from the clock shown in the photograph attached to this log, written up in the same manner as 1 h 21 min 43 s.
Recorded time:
6 h 02 min 18 s
